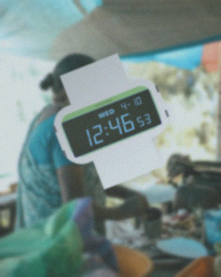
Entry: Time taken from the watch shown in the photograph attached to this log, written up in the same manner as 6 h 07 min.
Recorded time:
12 h 46 min
